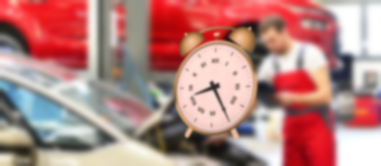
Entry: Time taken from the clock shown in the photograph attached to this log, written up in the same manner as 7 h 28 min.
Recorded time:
8 h 25 min
